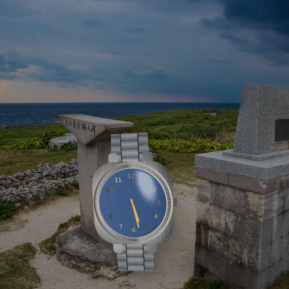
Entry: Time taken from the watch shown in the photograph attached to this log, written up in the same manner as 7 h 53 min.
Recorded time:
5 h 28 min
